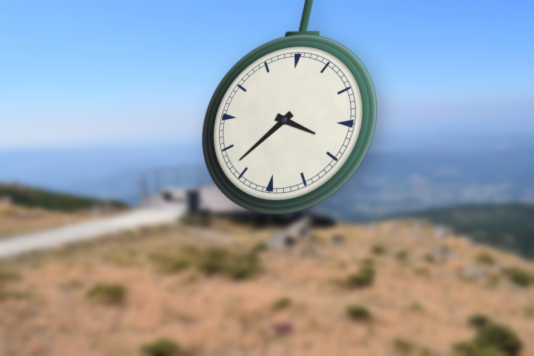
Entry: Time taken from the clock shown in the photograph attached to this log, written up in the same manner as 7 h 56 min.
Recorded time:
3 h 37 min
